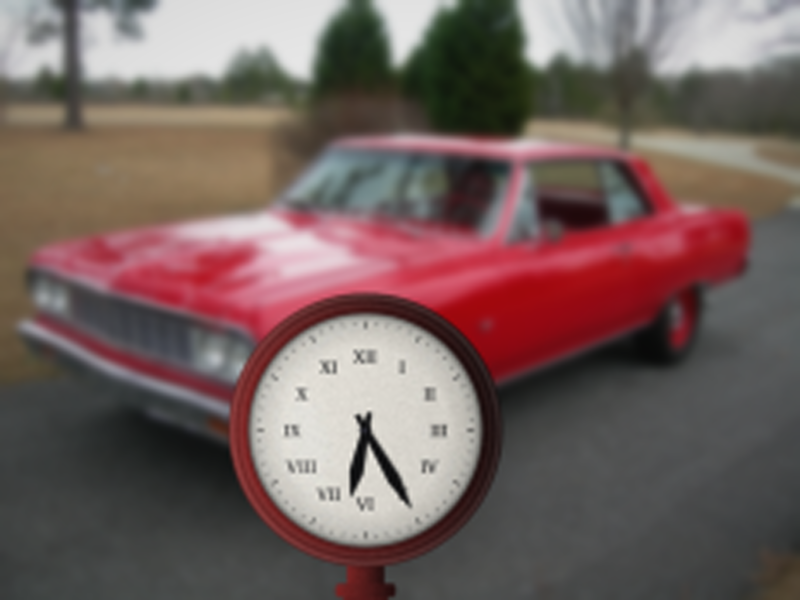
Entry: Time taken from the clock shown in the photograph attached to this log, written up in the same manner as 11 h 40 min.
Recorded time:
6 h 25 min
